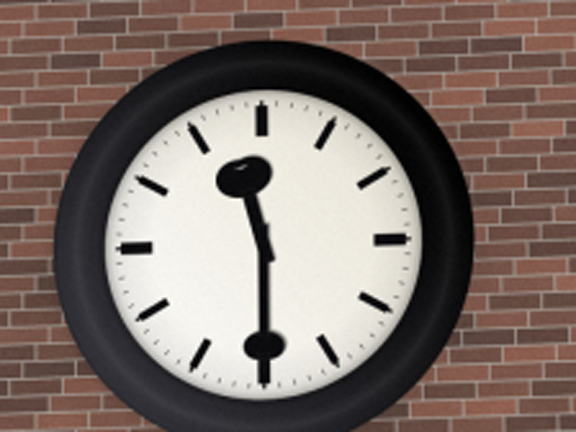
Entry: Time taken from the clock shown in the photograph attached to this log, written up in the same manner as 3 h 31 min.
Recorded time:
11 h 30 min
